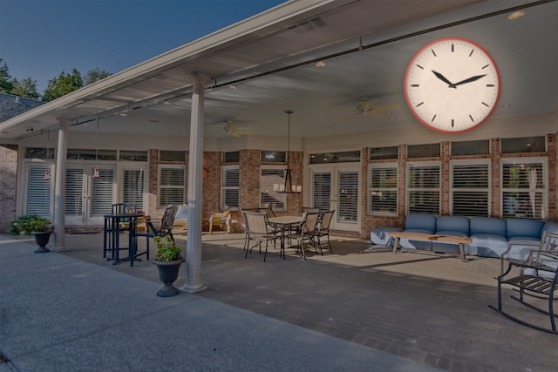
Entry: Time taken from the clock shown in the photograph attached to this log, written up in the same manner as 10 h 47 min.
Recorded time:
10 h 12 min
